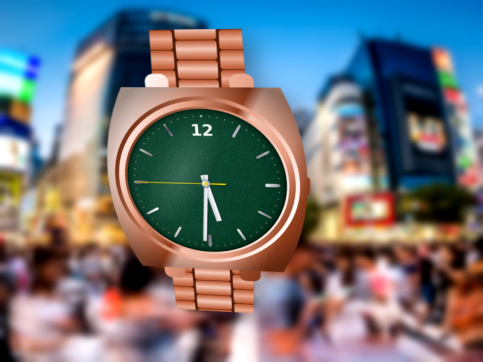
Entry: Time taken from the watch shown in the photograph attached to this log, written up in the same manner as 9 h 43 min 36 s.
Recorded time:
5 h 30 min 45 s
